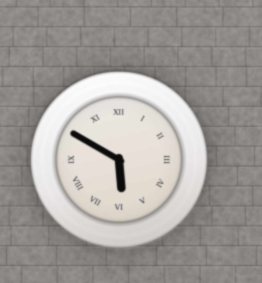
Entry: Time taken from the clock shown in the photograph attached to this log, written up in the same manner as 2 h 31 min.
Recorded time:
5 h 50 min
